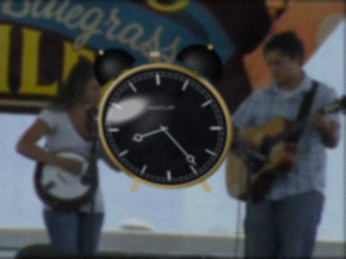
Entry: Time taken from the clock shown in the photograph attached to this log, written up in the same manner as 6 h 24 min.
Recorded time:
8 h 24 min
